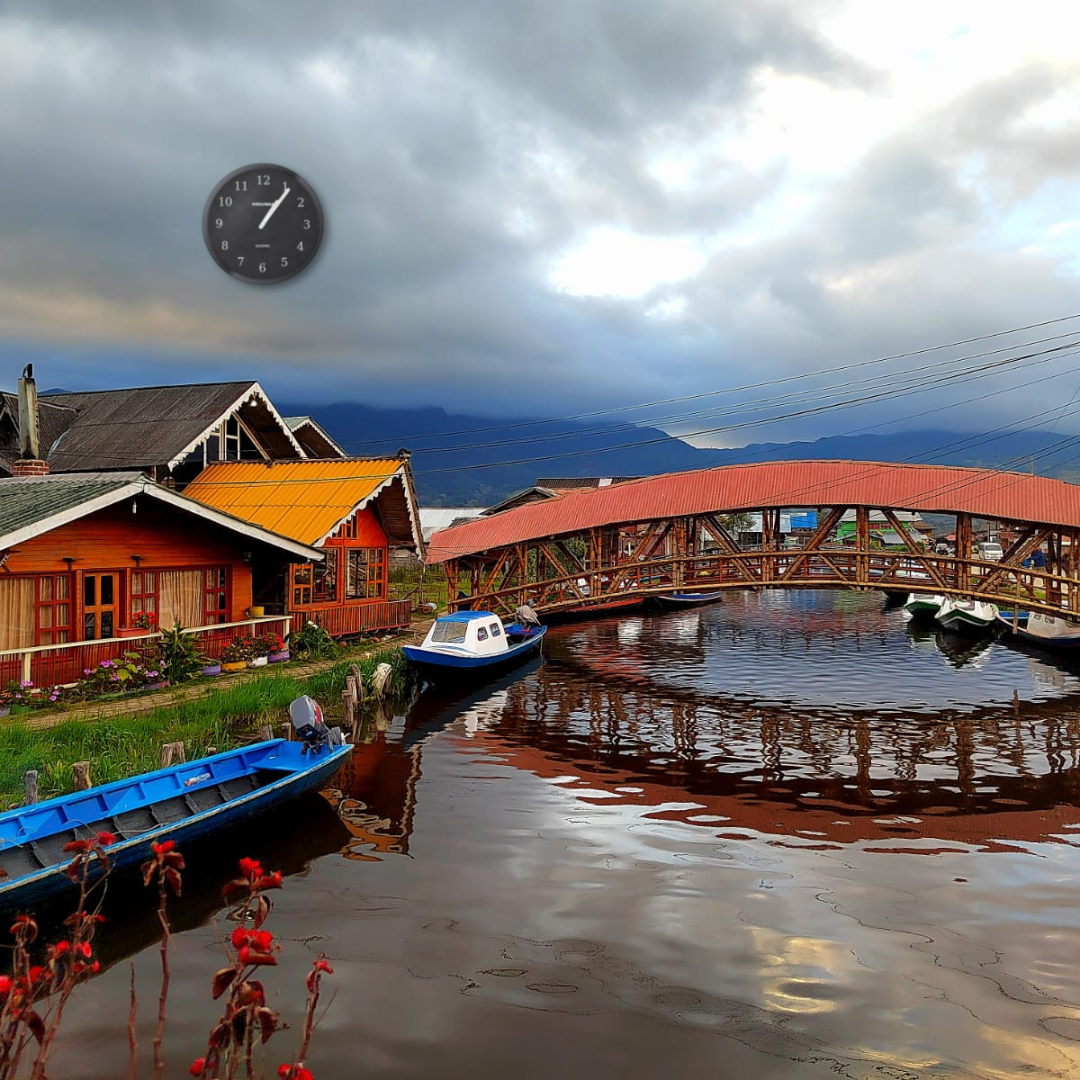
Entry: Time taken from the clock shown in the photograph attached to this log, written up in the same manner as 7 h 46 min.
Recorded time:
1 h 06 min
